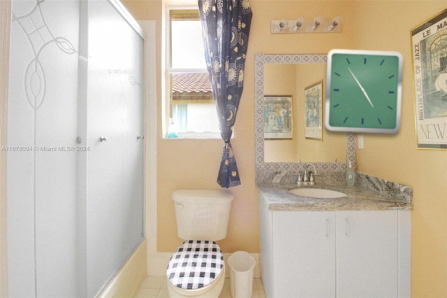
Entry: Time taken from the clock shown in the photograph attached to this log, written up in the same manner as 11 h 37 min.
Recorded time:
4 h 54 min
